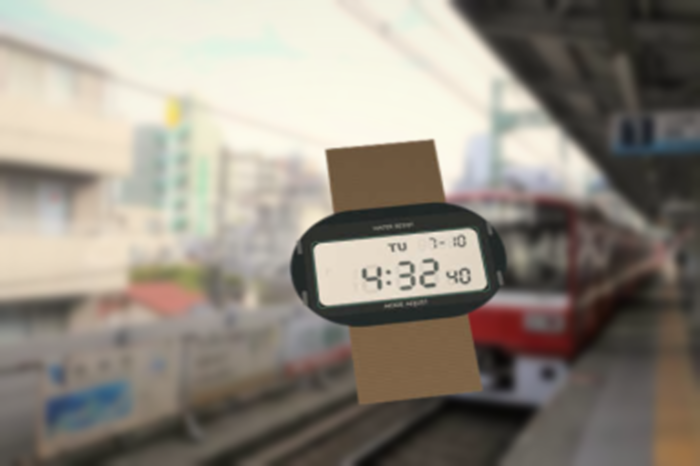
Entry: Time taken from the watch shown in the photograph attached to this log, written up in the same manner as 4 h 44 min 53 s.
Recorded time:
4 h 32 min 40 s
